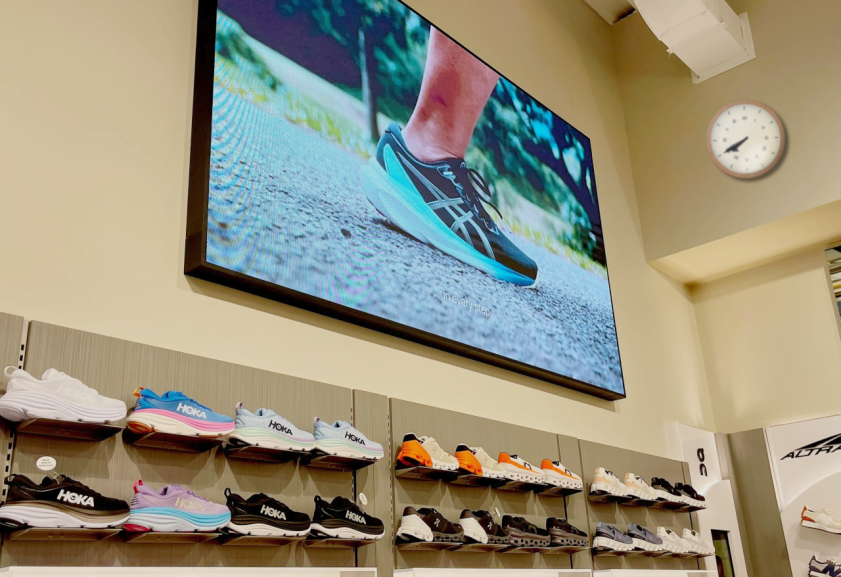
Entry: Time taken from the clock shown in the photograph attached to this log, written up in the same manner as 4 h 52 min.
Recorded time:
7 h 40 min
